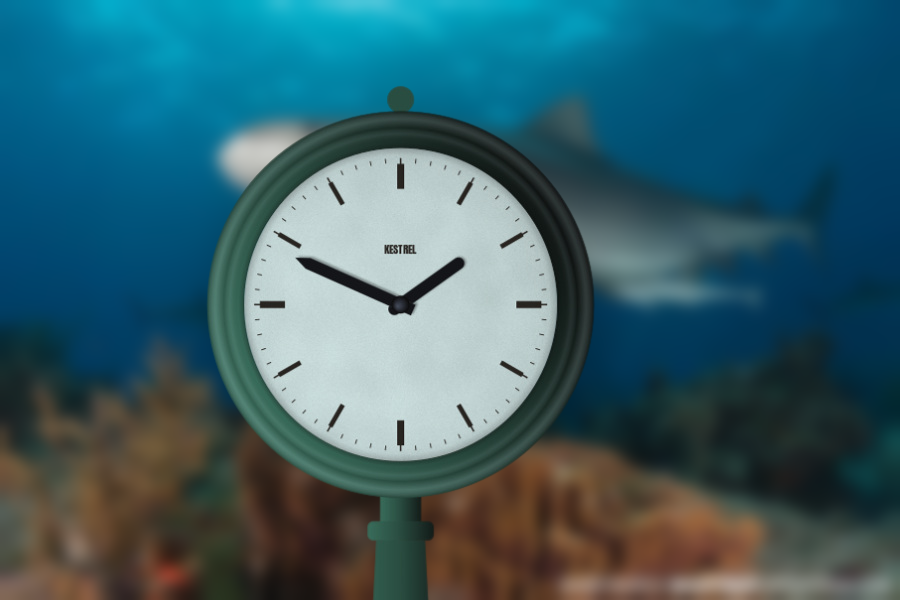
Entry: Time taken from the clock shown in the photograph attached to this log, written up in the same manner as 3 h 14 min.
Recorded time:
1 h 49 min
